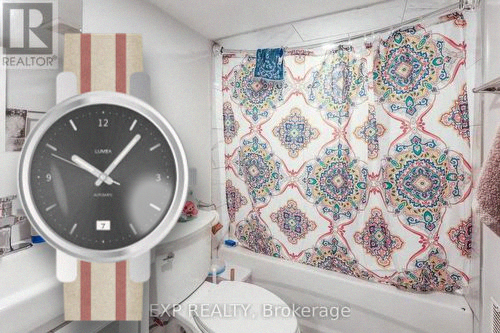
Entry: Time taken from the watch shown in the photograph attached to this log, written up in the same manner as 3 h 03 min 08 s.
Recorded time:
10 h 06 min 49 s
